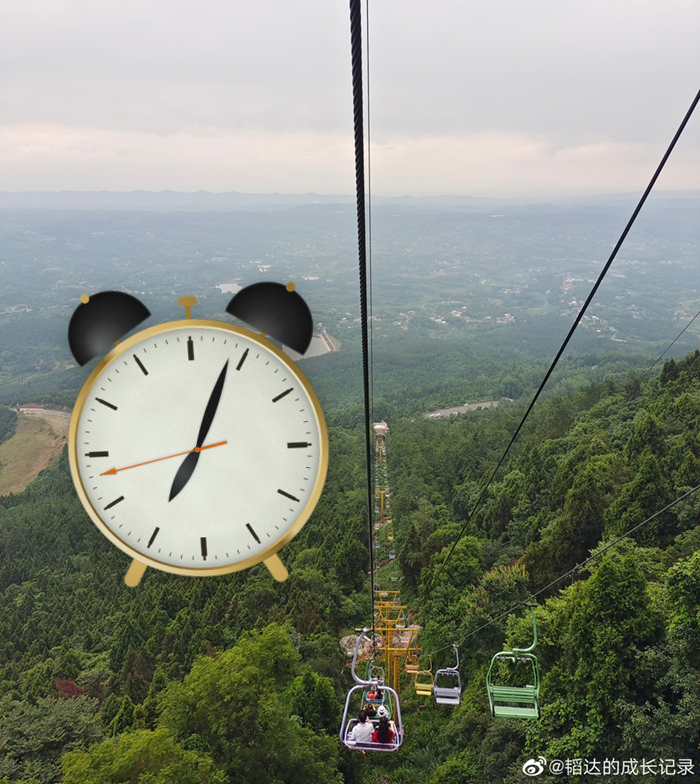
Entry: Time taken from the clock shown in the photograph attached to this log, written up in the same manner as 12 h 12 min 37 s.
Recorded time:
7 h 03 min 43 s
